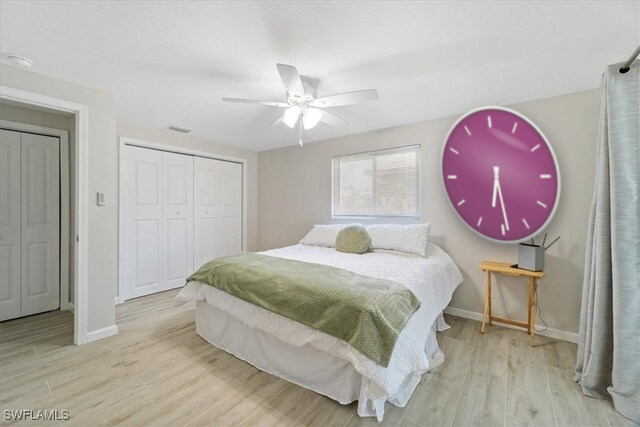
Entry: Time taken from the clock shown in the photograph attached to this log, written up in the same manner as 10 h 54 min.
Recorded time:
6 h 29 min
